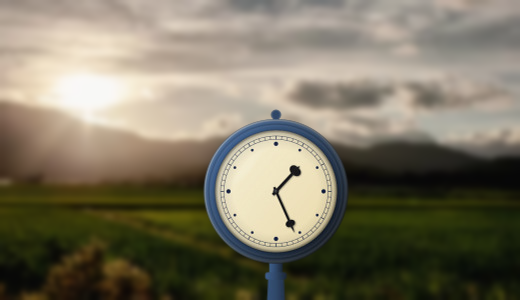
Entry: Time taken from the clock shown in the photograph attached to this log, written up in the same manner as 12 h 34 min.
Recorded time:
1 h 26 min
